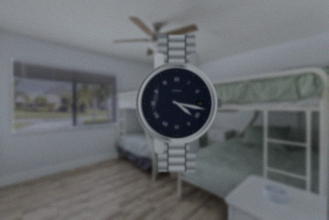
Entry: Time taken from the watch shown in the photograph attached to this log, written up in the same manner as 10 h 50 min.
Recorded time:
4 h 17 min
